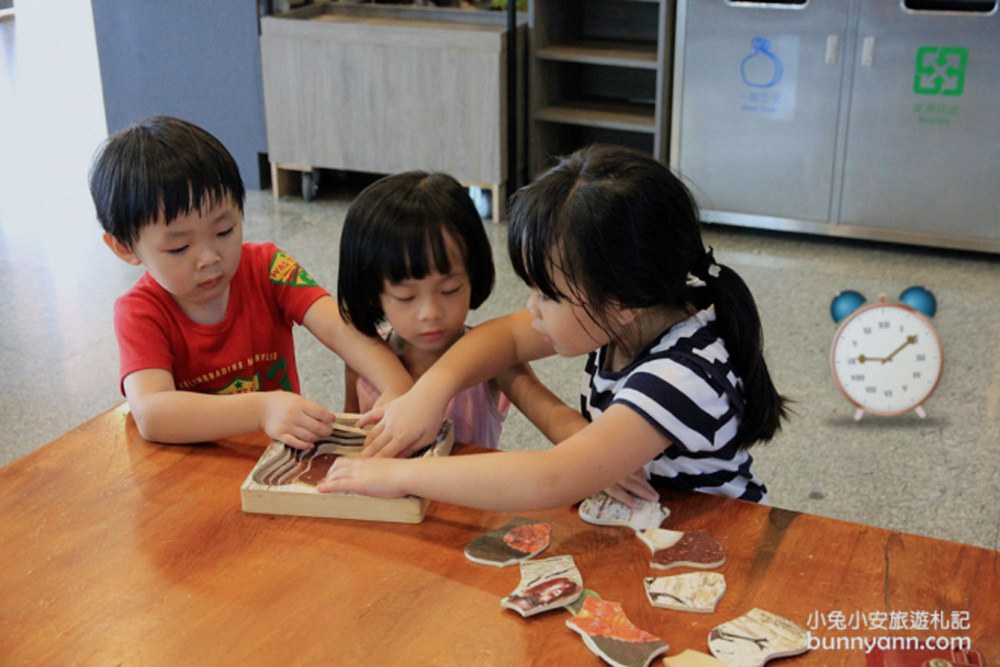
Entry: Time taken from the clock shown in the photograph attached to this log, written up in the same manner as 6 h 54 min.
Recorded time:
9 h 09 min
